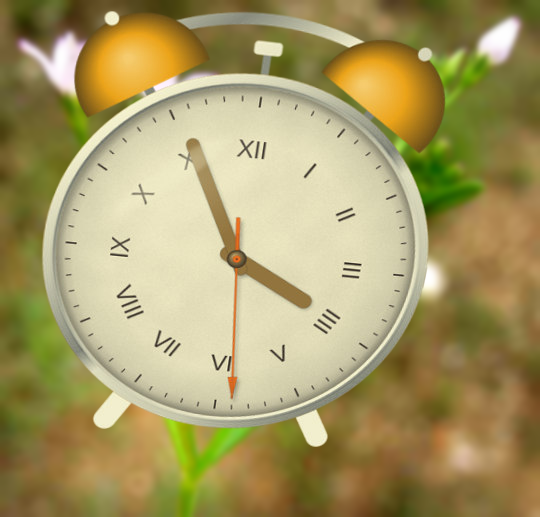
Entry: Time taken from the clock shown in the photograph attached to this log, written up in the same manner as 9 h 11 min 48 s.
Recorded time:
3 h 55 min 29 s
